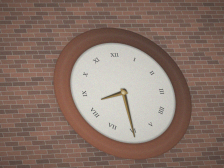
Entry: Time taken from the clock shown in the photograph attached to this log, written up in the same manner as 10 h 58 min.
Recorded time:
8 h 30 min
